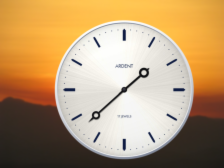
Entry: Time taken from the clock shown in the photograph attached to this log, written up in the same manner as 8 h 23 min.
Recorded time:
1 h 38 min
